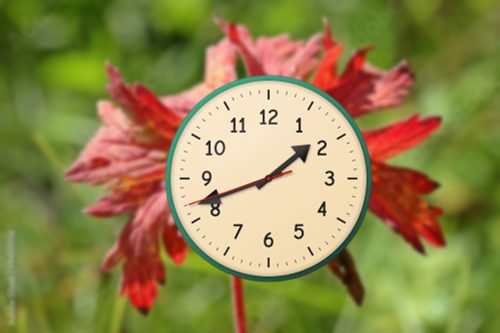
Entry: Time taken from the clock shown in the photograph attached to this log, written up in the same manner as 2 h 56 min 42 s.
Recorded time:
1 h 41 min 42 s
